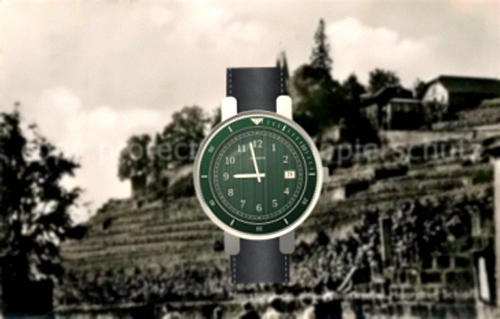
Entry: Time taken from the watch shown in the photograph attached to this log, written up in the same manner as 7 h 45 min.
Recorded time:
8 h 58 min
